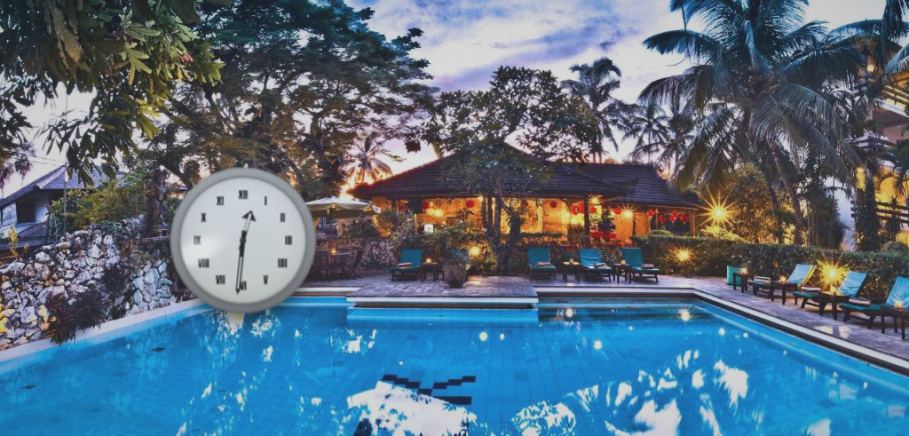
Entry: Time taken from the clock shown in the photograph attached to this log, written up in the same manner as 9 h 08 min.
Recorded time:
12 h 31 min
